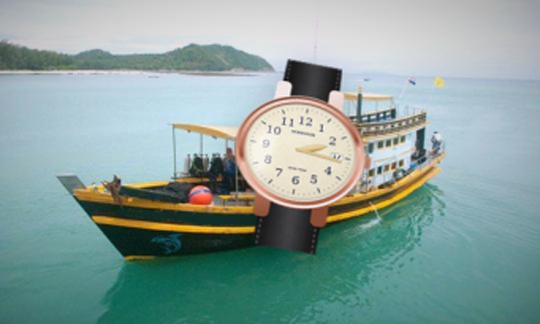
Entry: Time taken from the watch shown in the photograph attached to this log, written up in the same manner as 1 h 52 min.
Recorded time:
2 h 16 min
